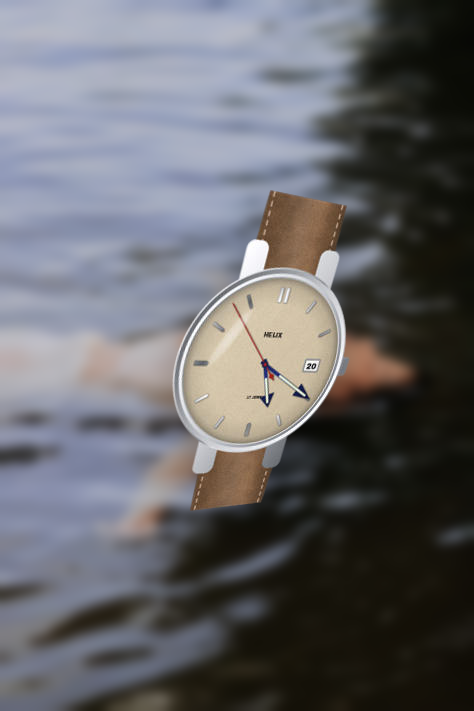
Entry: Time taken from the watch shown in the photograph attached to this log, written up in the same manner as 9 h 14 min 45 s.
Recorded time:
5 h 19 min 53 s
